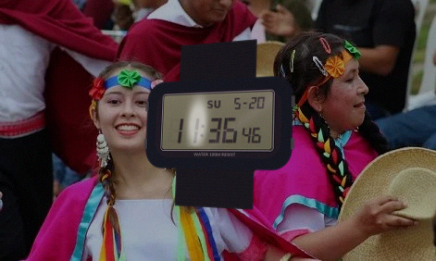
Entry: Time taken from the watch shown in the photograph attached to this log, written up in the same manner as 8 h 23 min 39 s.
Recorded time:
11 h 36 min 46 s
